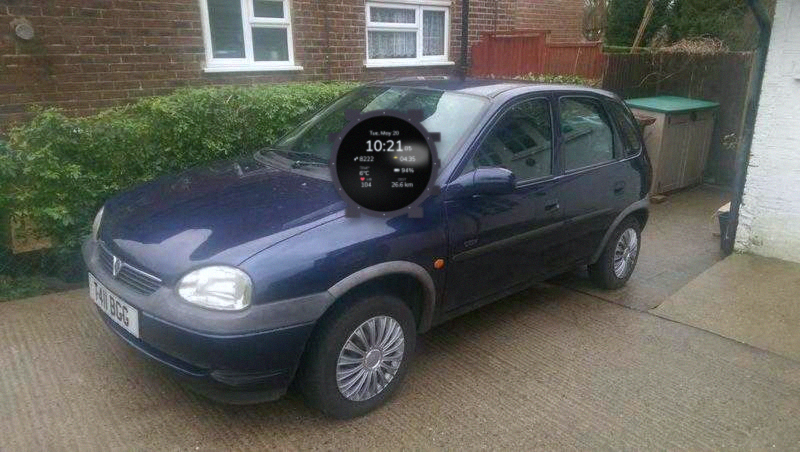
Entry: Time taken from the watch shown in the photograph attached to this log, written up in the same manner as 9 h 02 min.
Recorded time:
10 h 21 min
